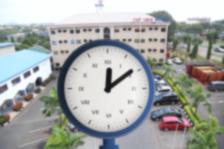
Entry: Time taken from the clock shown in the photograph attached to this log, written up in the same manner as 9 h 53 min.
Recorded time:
12 h 09 min
